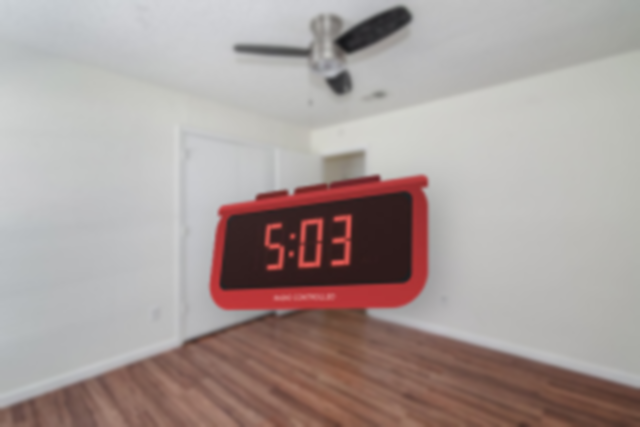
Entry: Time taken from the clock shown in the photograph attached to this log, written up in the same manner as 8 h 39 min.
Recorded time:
5 h 03 min
